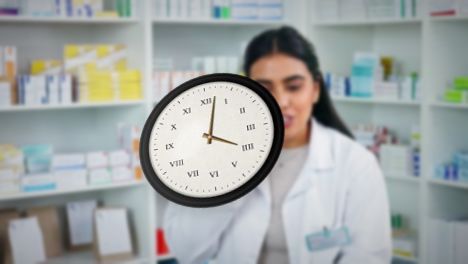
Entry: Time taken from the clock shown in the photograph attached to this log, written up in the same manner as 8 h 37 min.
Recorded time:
4 h 02 min
